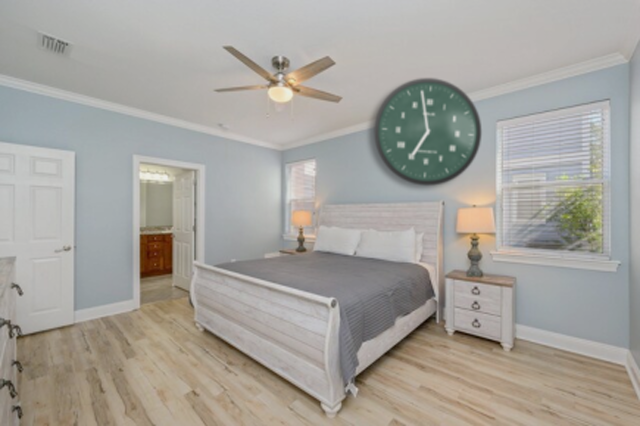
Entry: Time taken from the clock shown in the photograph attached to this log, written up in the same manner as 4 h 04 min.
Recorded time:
6 h 58 min
